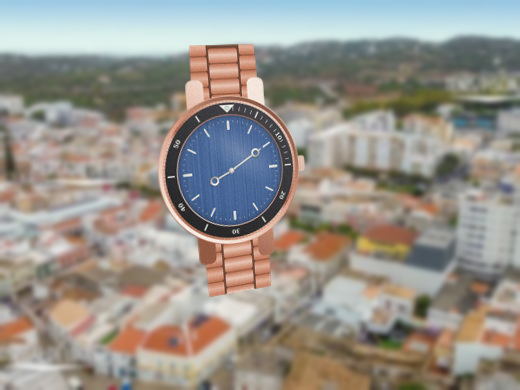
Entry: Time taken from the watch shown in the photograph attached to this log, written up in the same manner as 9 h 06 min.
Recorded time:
8 h 10 min
